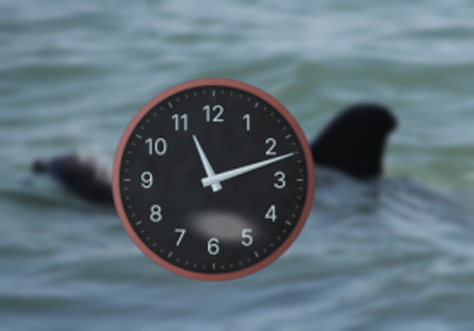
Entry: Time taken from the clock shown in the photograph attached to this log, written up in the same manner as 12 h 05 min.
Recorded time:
11 h 12 min
